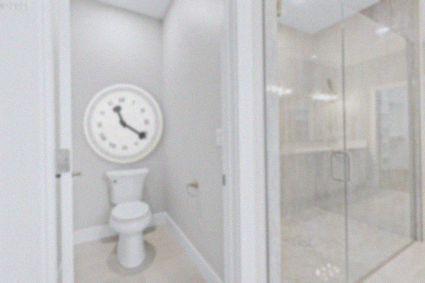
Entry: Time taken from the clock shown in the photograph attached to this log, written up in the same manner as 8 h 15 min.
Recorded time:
11 h 21 min
